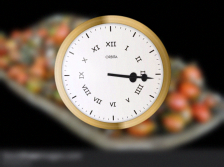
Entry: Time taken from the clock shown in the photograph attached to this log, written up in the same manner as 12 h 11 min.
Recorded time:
3 h 16 min
